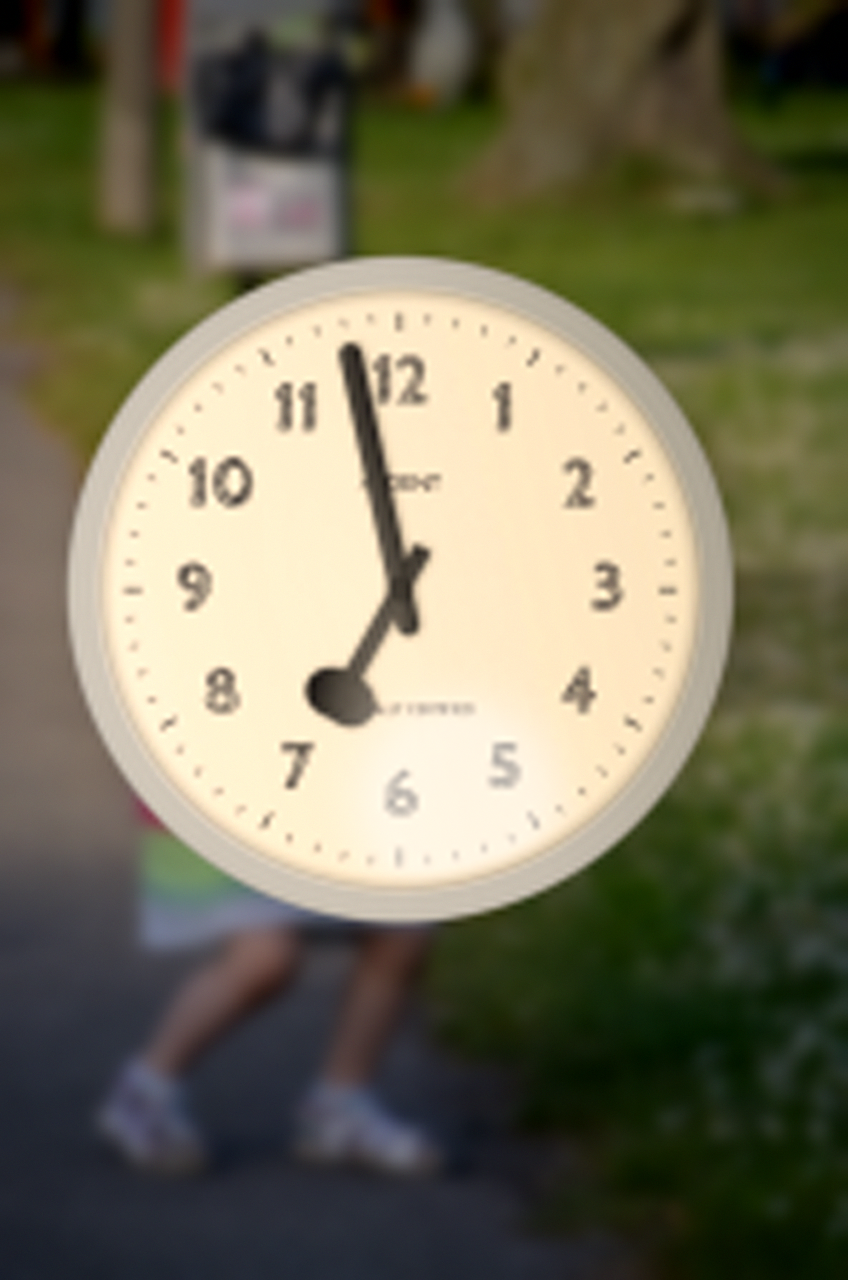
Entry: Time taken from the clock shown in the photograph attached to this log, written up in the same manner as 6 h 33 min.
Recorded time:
6 h 58 min
